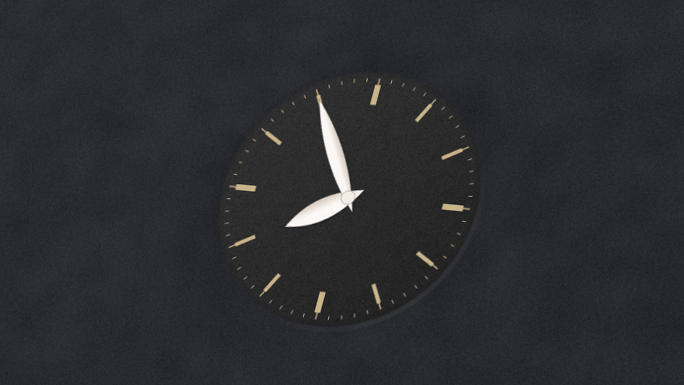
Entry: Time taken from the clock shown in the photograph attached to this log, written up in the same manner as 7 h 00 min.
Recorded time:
7 h 55 min
